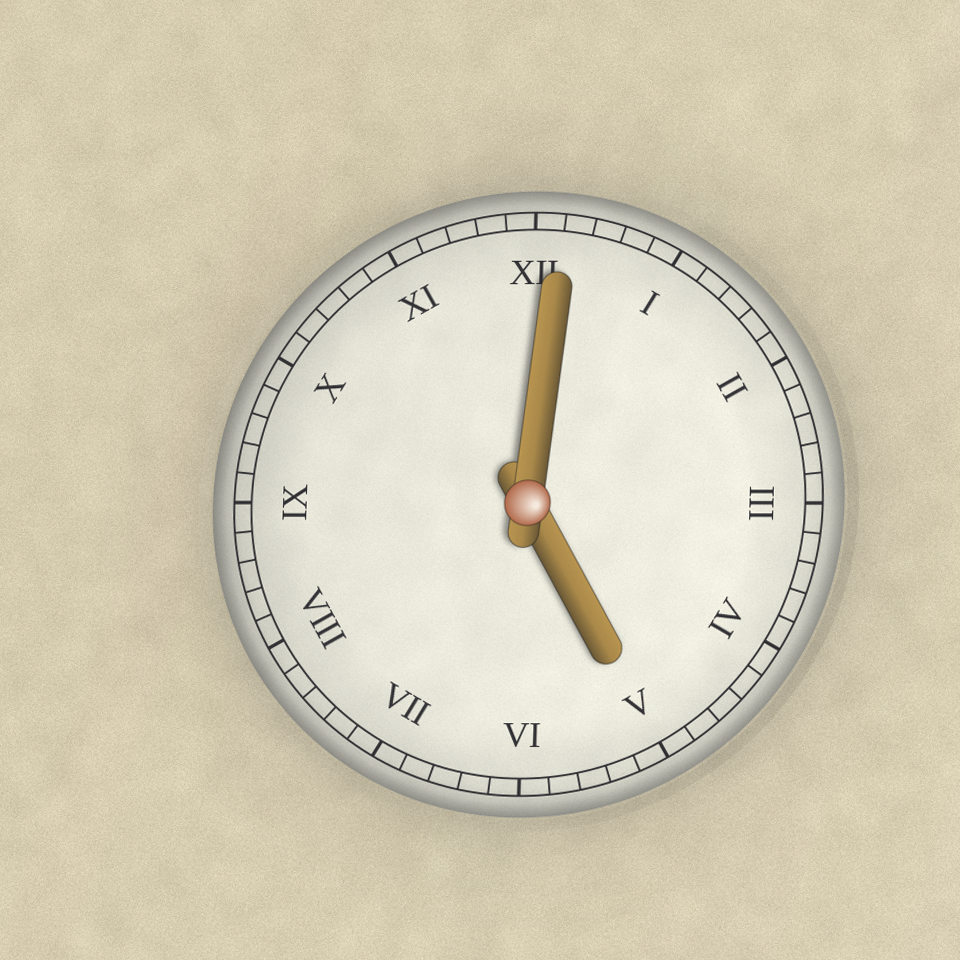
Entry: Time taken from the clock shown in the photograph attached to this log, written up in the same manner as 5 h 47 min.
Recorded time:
5 h 01 min
